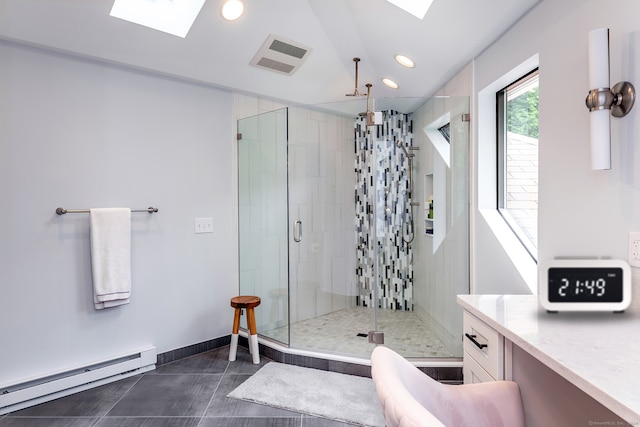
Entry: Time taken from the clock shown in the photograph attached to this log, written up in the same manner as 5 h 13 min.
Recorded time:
21 h 49 min
